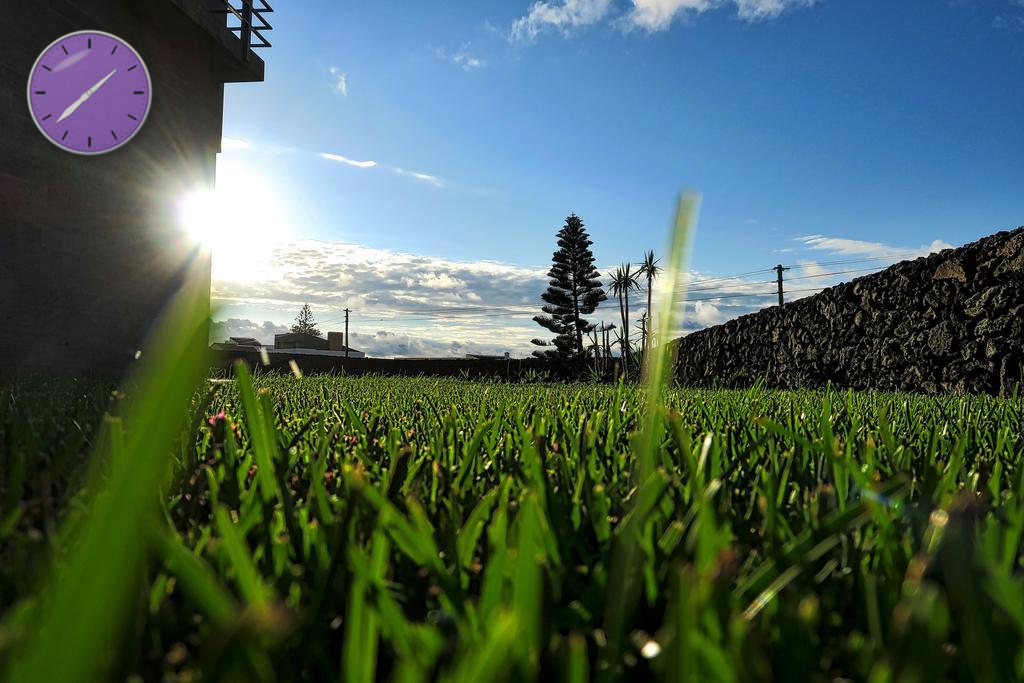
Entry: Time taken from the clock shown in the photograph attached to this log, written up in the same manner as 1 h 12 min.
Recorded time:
1 h 38 min
